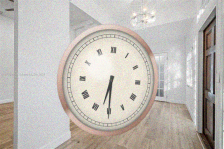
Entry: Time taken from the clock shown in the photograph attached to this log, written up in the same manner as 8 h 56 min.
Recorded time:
6 h 30 min
